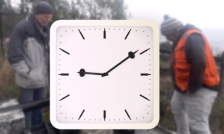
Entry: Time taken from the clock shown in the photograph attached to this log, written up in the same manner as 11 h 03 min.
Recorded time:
9 h 09 min
